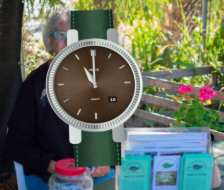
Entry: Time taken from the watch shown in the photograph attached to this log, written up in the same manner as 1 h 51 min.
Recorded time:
11 h 00 min
